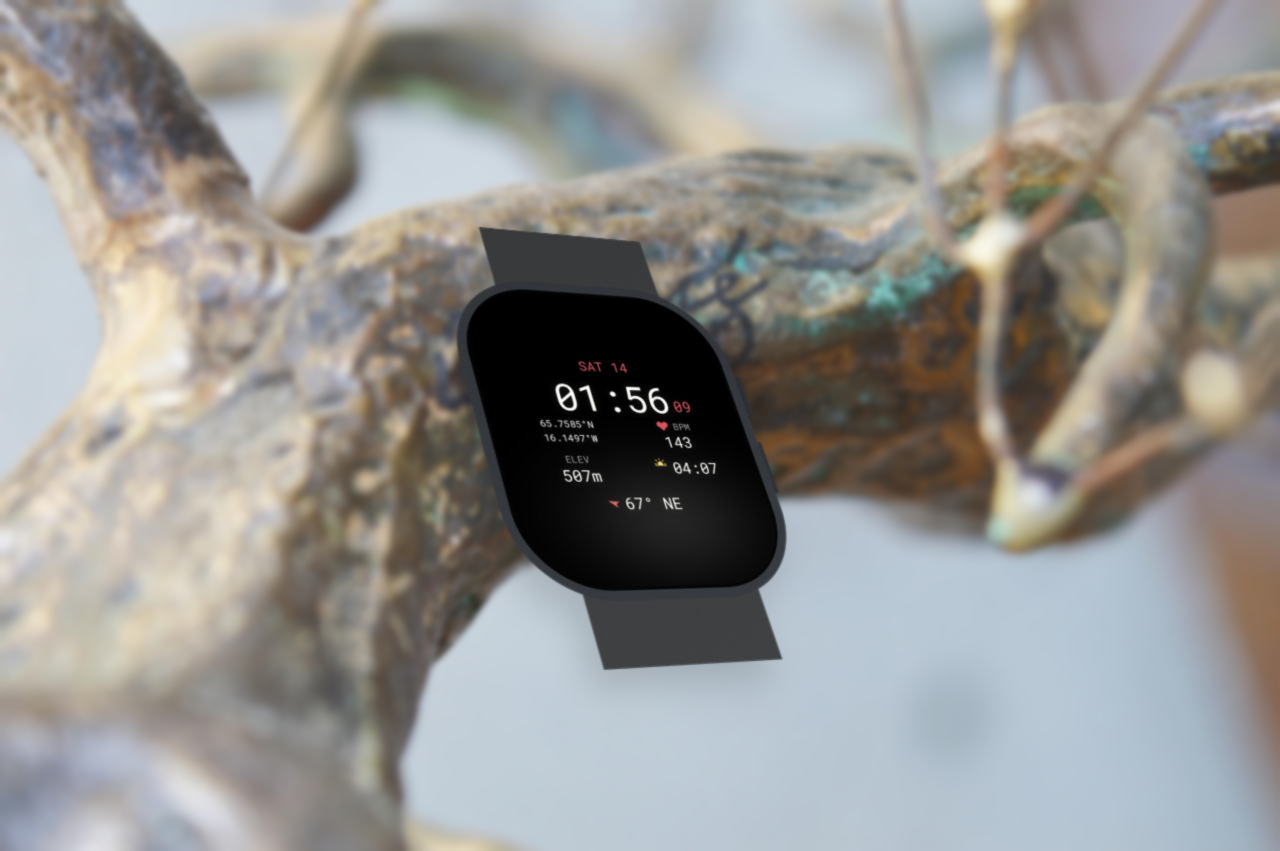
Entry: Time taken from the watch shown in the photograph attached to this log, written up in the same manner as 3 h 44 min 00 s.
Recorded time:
1 h 56 min 09 s
